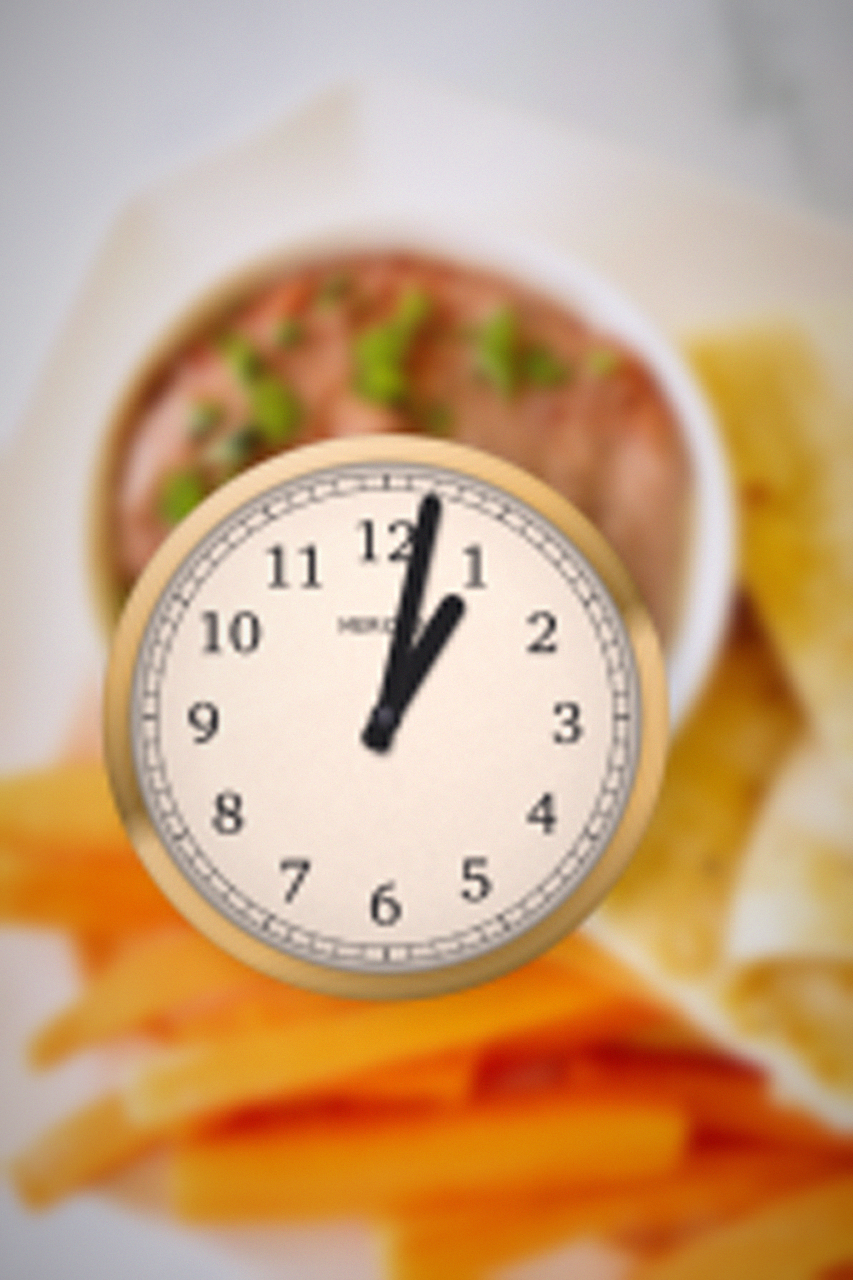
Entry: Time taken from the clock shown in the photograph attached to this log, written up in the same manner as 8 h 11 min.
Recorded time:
1 h 02 min
